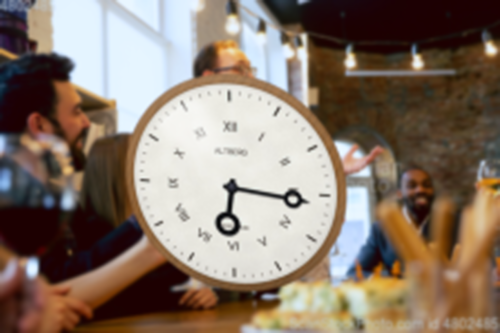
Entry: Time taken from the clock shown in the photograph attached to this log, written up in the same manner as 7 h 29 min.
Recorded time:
6 h 16 min
